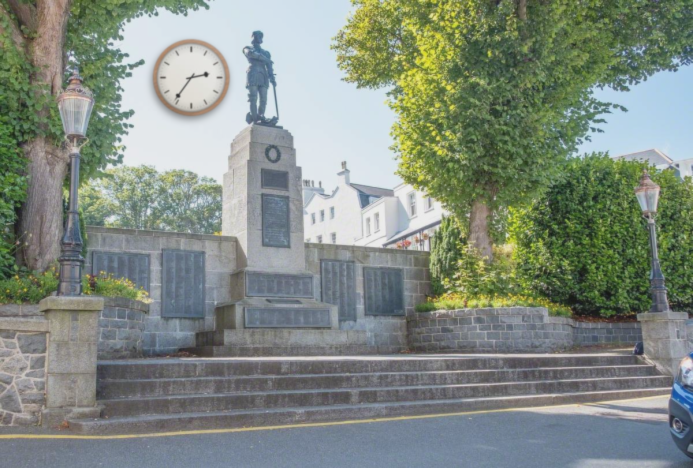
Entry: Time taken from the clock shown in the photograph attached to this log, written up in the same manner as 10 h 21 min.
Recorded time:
2 h 36 min
